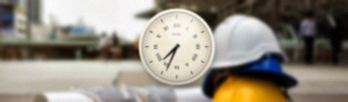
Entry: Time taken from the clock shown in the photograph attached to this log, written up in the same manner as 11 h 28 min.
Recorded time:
7 h 34 min
